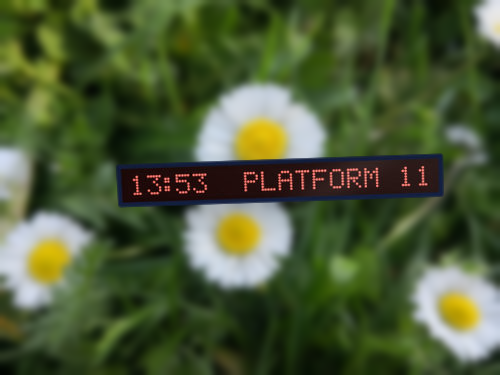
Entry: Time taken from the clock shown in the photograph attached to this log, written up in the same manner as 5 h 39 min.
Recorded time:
13 h 53 min
